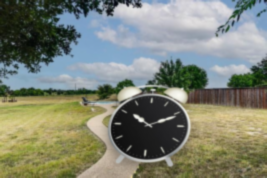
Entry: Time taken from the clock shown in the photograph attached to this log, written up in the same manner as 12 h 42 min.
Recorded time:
10 h 11 min
